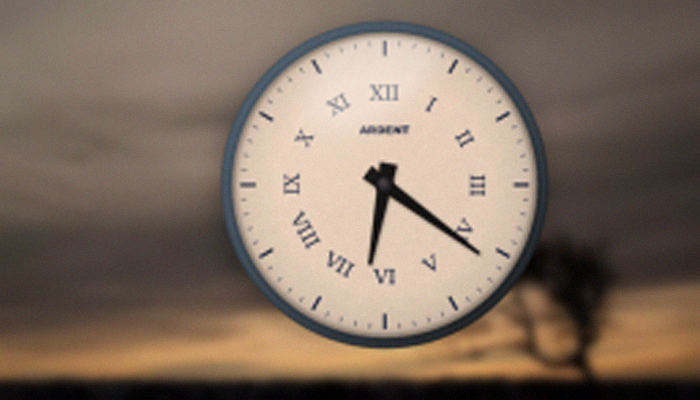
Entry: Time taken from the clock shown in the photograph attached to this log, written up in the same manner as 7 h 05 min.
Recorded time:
6 h 21 min
